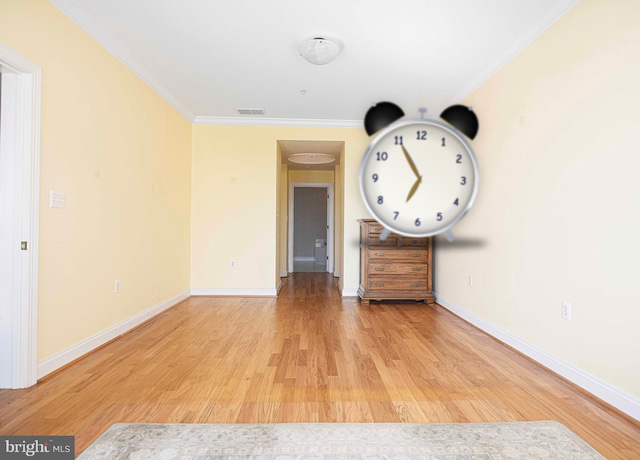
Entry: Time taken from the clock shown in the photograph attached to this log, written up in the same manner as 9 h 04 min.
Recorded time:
6 h 55 min
